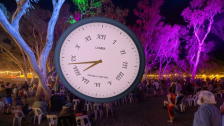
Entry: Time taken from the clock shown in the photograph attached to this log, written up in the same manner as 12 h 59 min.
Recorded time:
7 h 43 min
